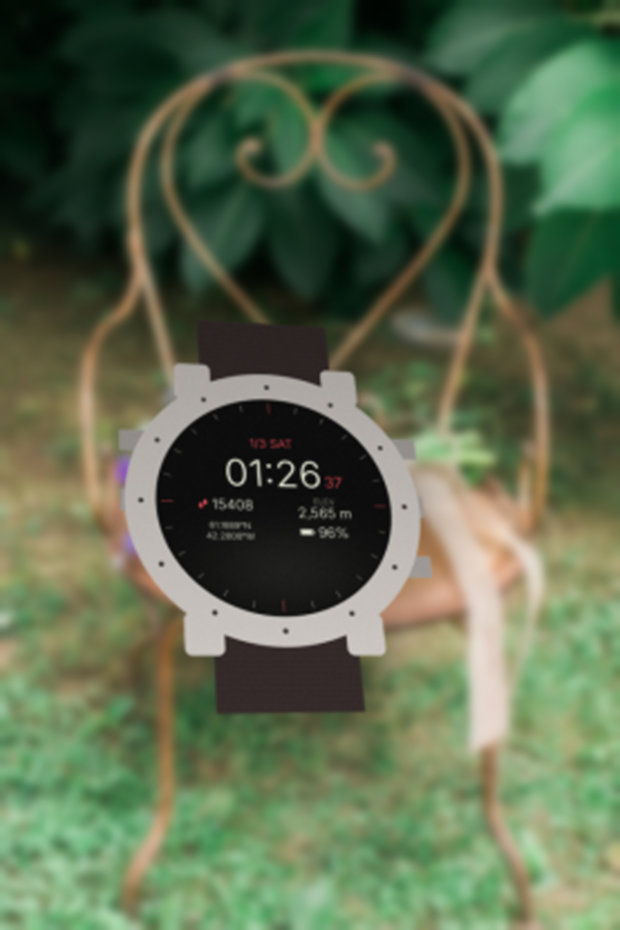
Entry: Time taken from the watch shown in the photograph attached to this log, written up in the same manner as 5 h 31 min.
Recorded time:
1 h 26 min
